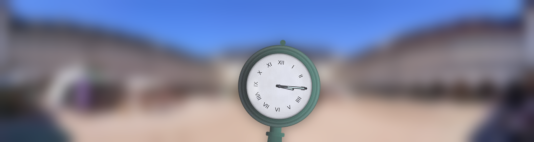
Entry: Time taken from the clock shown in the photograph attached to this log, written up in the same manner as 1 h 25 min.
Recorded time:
3 h 15 min
